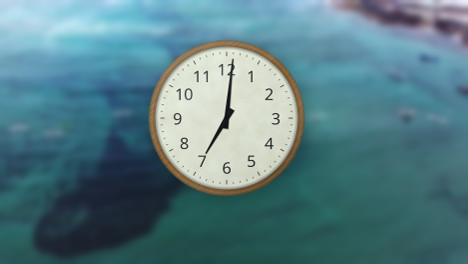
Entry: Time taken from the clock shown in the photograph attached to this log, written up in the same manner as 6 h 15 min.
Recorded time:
7 h 01 min
